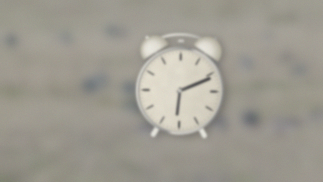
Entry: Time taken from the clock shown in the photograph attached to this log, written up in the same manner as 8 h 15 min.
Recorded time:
6 h 11 min
